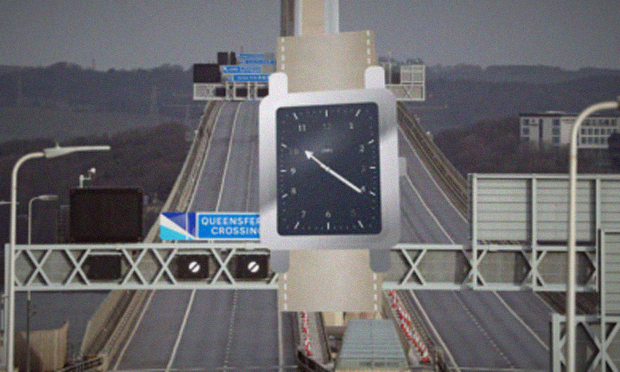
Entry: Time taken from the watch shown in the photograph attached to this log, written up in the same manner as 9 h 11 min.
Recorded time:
10 h 21 min
